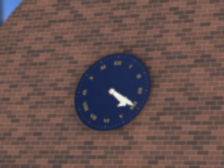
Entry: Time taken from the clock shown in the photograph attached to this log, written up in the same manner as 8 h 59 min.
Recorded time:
4 h 20 min
